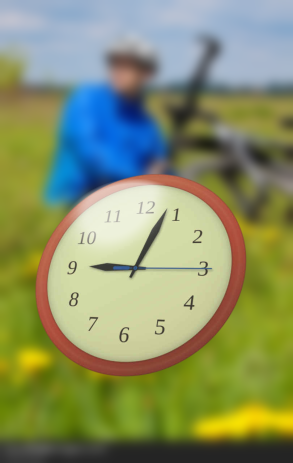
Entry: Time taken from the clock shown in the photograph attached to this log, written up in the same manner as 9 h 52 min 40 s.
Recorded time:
9 h 03 min 15 s
